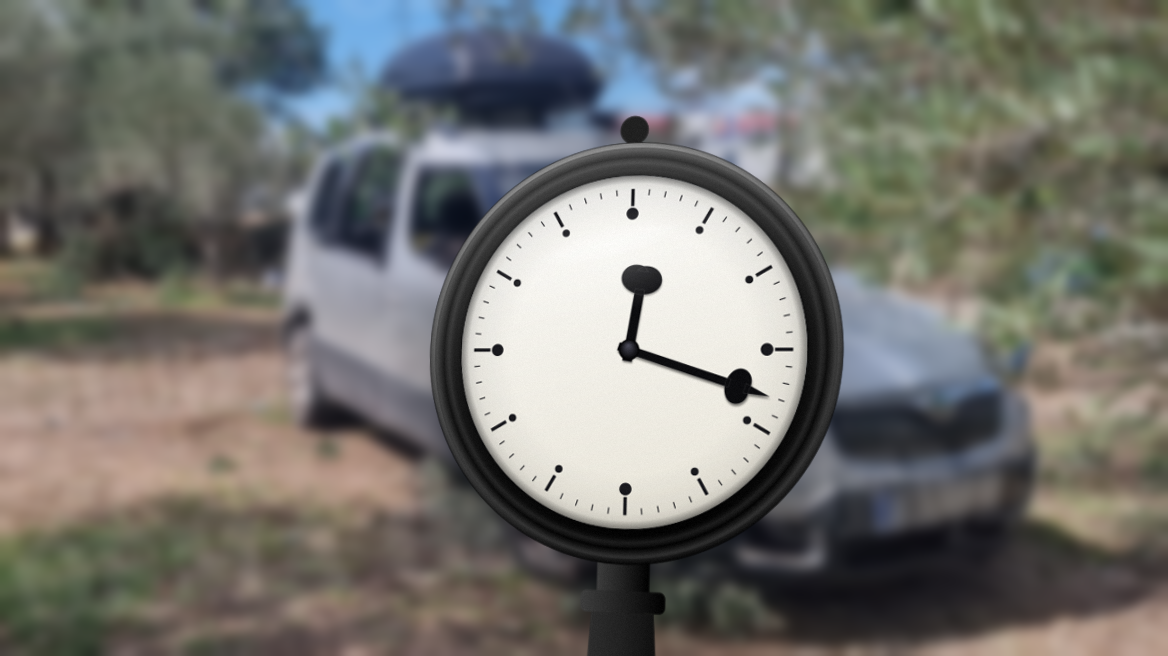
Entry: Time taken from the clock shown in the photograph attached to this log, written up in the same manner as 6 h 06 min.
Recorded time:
12 h 18 min
